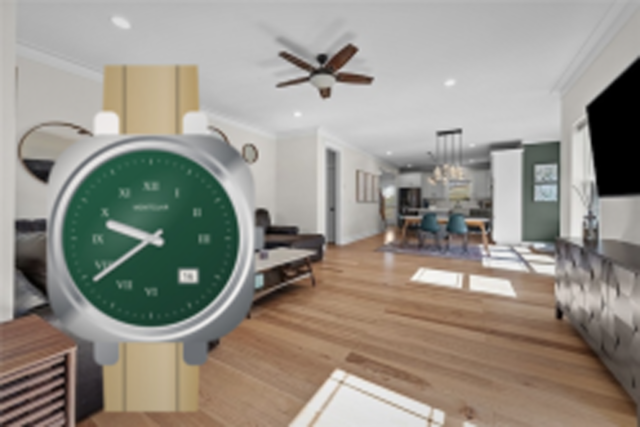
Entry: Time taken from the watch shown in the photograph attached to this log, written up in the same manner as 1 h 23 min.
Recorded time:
9 h 39 min
